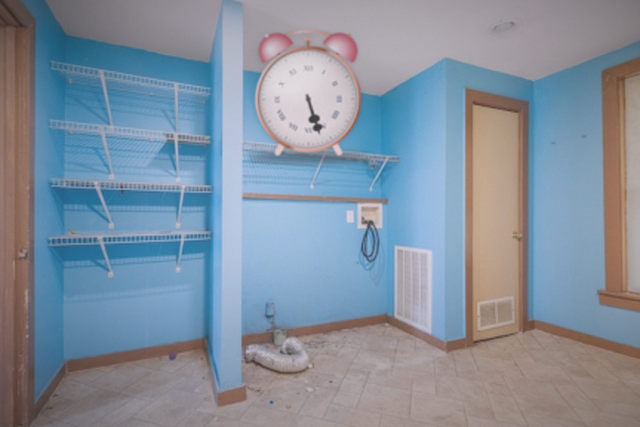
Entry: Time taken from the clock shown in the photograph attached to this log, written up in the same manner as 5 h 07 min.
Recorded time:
5 h 27 min
